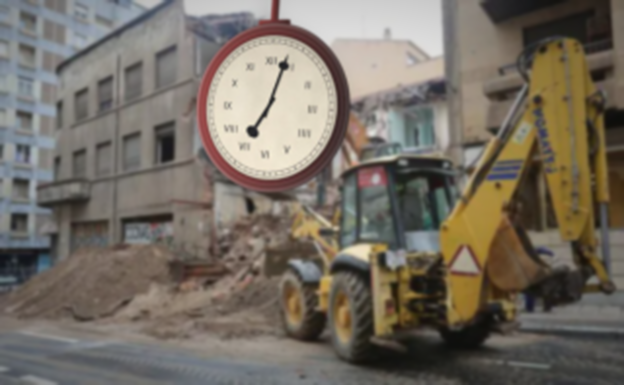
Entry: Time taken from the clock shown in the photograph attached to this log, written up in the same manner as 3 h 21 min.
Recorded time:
7 h 03 min
